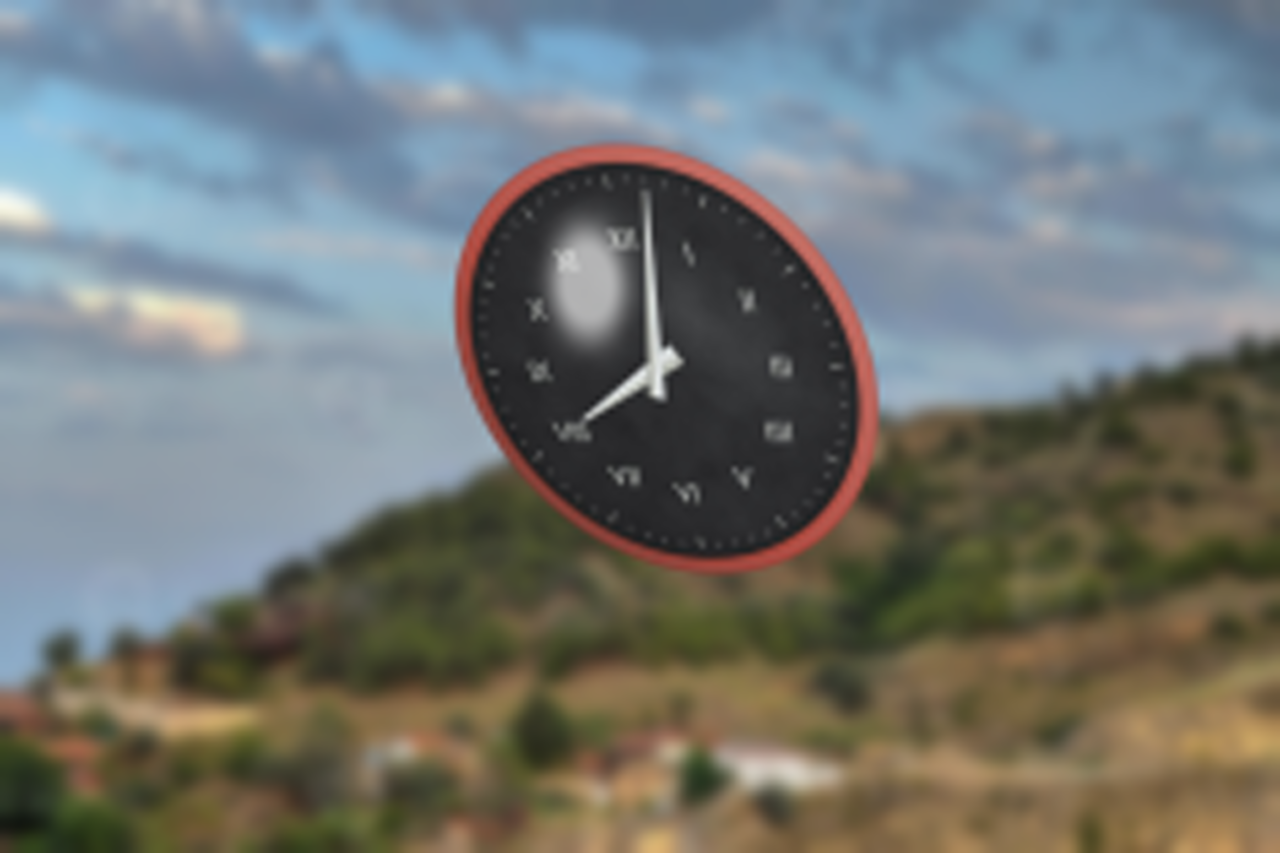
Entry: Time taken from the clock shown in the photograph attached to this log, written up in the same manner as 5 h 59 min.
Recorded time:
8 h 02 min
